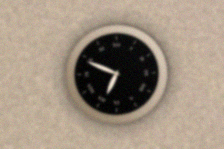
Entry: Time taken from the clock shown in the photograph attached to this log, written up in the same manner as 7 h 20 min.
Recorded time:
6 h 49 min
